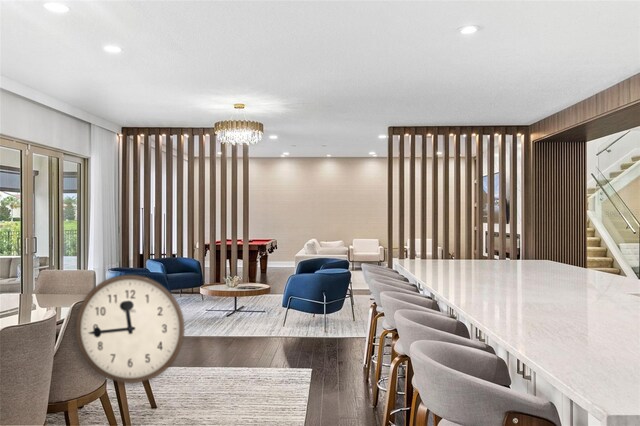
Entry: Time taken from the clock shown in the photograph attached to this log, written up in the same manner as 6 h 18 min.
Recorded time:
11 h 44 min
